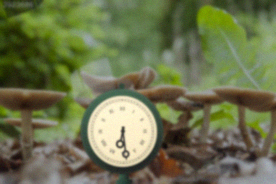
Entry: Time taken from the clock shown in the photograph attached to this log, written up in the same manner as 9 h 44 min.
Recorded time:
6 h 29 min
